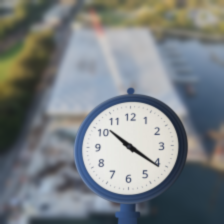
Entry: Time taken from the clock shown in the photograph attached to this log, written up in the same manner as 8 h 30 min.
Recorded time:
10 h 21 min
